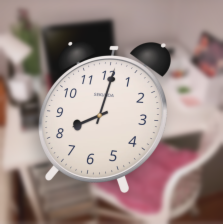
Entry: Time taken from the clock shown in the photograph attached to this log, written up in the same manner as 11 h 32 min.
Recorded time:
8 h 01 min
